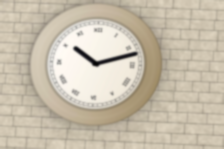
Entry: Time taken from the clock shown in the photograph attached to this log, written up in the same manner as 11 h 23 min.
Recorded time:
10 h 12 min
